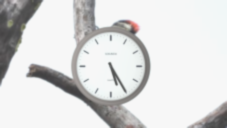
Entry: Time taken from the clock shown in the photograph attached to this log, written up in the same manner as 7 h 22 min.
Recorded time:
5 h 25 min
